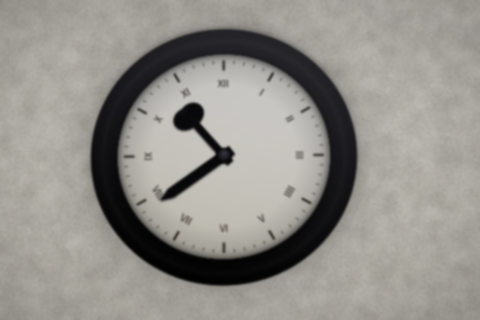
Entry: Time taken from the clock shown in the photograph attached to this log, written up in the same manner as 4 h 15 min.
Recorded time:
10 h 39 min
